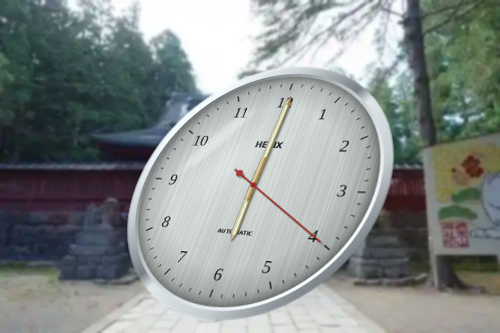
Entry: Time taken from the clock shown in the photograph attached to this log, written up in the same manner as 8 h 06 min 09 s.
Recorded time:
6 h 00 min 20 s
